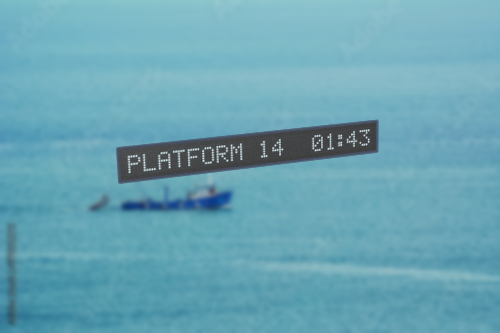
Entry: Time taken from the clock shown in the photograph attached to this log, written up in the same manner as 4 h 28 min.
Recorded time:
1 h 43 min
